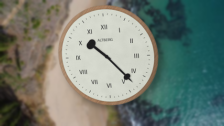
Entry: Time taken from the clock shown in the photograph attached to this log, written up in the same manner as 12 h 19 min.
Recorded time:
10 h 23 min
